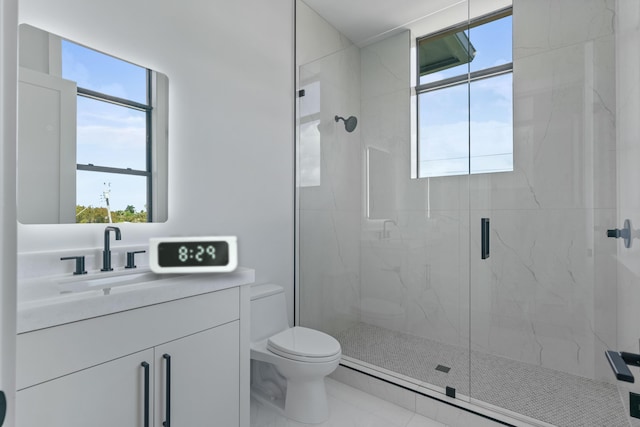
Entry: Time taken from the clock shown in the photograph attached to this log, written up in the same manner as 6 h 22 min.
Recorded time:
8 h 29 min
